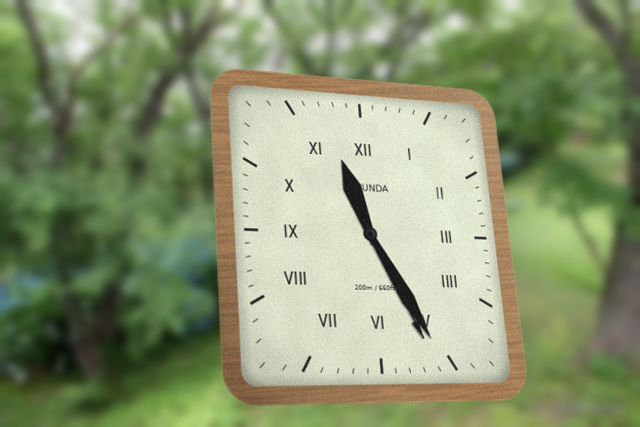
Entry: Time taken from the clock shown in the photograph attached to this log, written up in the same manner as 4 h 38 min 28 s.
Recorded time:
11 h 25 min 26 s
